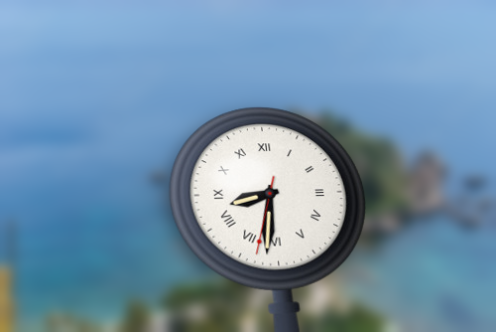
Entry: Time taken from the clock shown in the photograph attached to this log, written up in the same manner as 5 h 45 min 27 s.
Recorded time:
8 h 31 min 33 s
